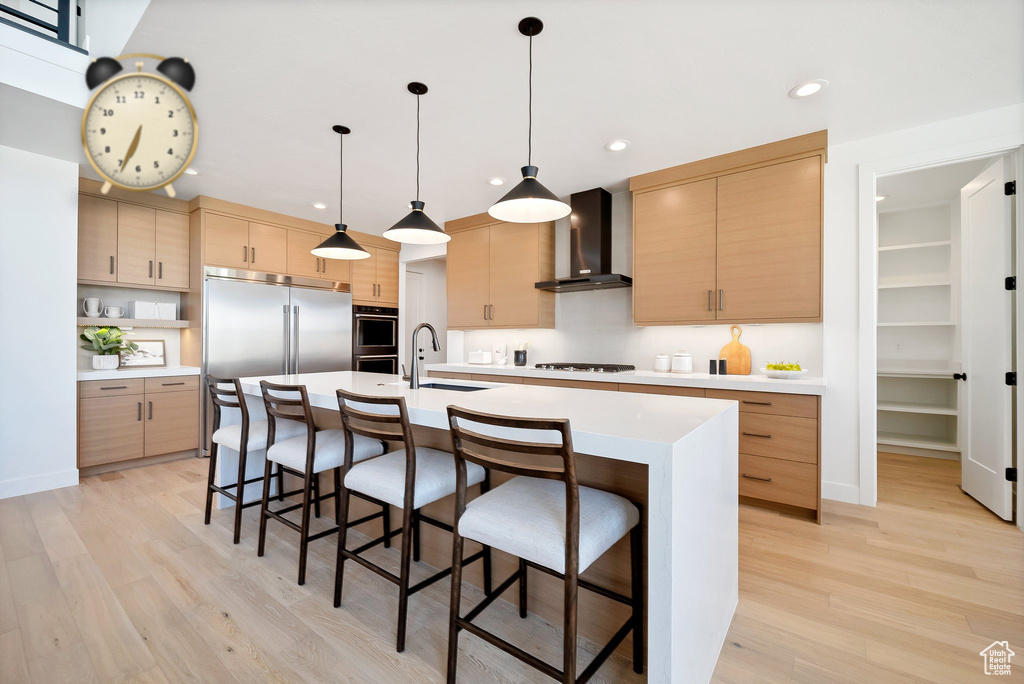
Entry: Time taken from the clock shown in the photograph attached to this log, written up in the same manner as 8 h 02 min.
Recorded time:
6 h 34 min
